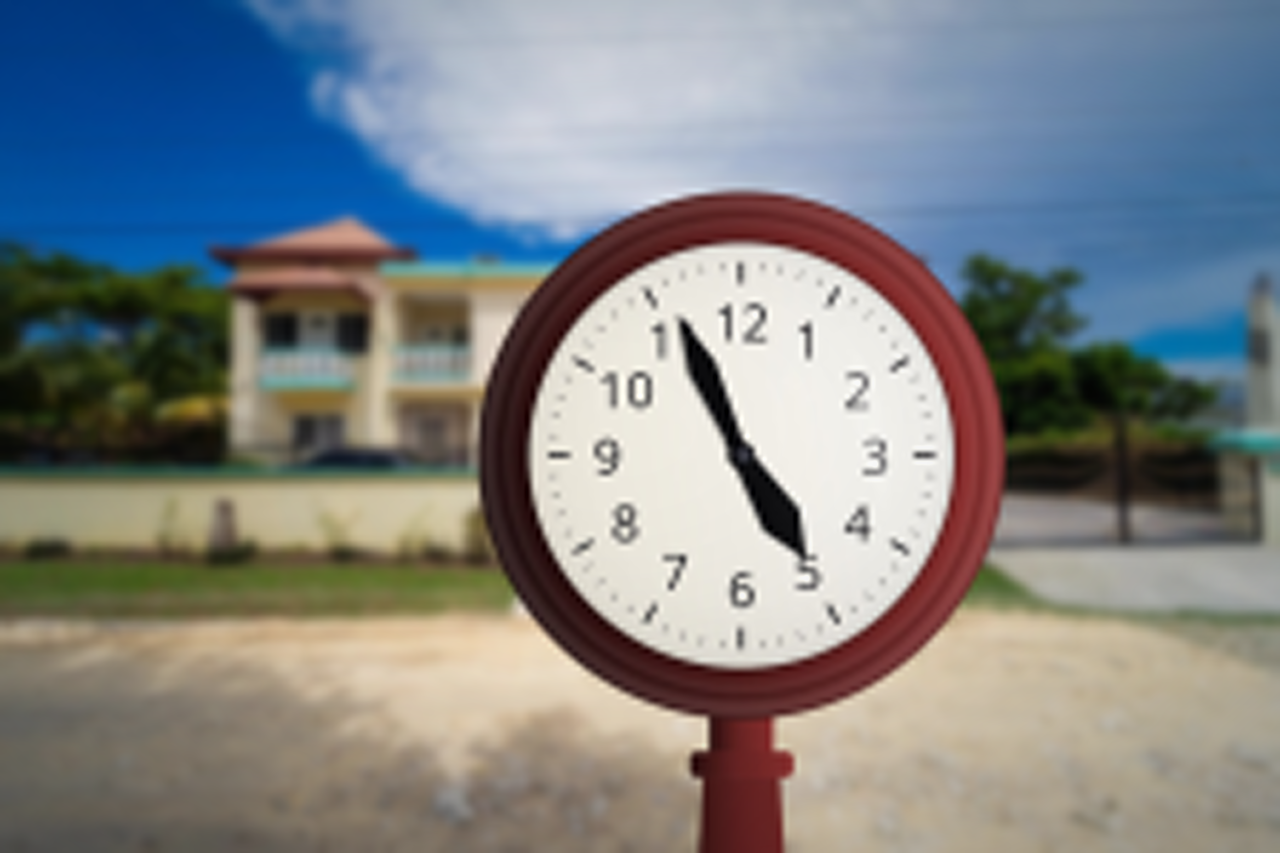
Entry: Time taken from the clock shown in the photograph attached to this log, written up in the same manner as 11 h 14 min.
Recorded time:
4 h 56 min
